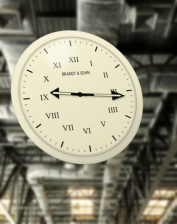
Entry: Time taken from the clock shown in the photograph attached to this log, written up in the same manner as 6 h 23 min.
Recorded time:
9 h 16 min
